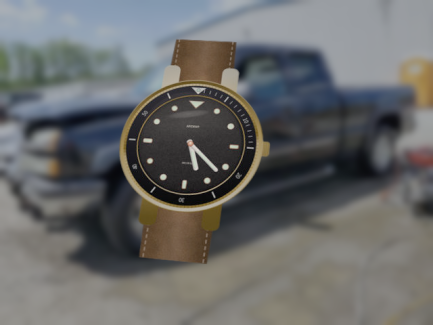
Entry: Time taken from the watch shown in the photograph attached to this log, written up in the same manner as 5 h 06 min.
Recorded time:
5 h 22 min
